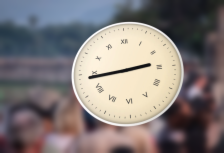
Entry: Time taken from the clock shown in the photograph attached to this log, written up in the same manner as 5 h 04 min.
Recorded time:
2 h 44 min
